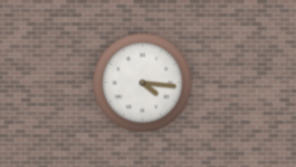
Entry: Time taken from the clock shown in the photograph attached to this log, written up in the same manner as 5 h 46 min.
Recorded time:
4 h 16 min
